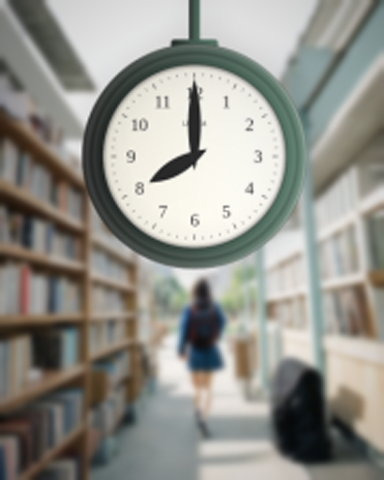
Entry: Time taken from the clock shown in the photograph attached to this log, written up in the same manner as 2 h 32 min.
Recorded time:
8 h 00 min
